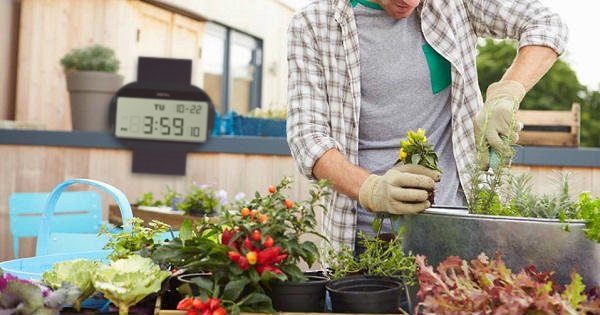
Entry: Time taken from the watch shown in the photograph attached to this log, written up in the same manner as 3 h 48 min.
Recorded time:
3 h 59 min
